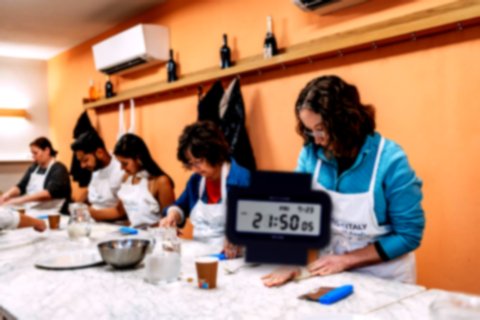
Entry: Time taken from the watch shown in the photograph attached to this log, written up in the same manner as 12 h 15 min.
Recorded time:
21 h 50 min
